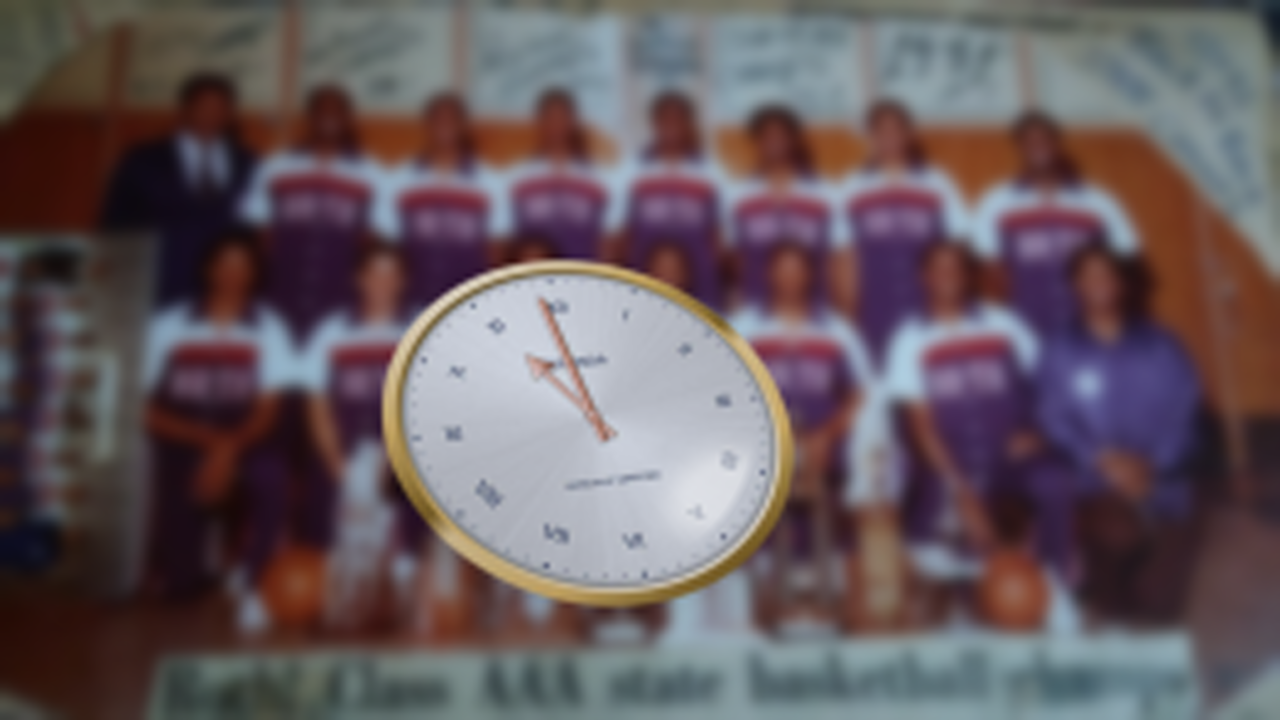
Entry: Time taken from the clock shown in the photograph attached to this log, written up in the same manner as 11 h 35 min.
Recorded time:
10 h 59 min
